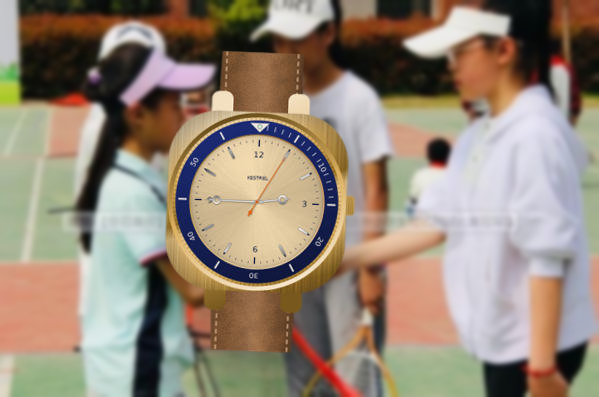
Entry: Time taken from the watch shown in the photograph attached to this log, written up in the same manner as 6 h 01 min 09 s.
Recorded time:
2 h 45 min 05 s
